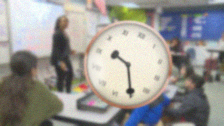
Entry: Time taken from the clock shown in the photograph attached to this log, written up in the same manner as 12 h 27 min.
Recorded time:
9 h 25 min
